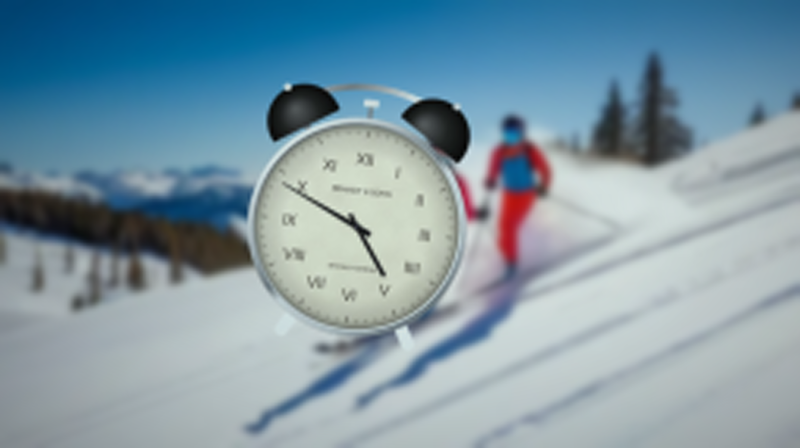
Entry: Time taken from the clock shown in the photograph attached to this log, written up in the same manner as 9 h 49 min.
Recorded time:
4 h 49 min
